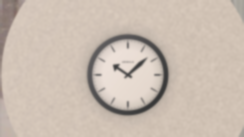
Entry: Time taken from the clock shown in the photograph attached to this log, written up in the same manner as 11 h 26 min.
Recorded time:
10 h 08 min
